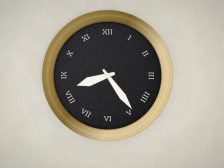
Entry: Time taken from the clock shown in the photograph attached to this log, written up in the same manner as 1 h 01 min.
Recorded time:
8 h 24 min
